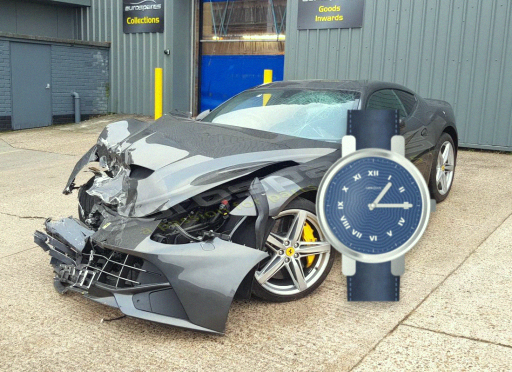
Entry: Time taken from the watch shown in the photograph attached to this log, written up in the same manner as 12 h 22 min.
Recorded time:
1 h 15 min
